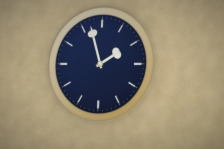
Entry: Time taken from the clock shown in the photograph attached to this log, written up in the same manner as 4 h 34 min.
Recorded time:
1 h 57 min
